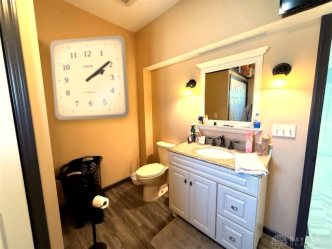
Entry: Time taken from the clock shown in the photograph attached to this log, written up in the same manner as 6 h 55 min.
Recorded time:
2 h 09 min
